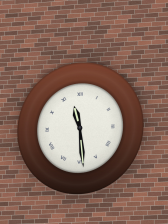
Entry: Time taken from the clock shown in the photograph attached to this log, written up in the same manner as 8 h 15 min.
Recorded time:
11 h 29 min
